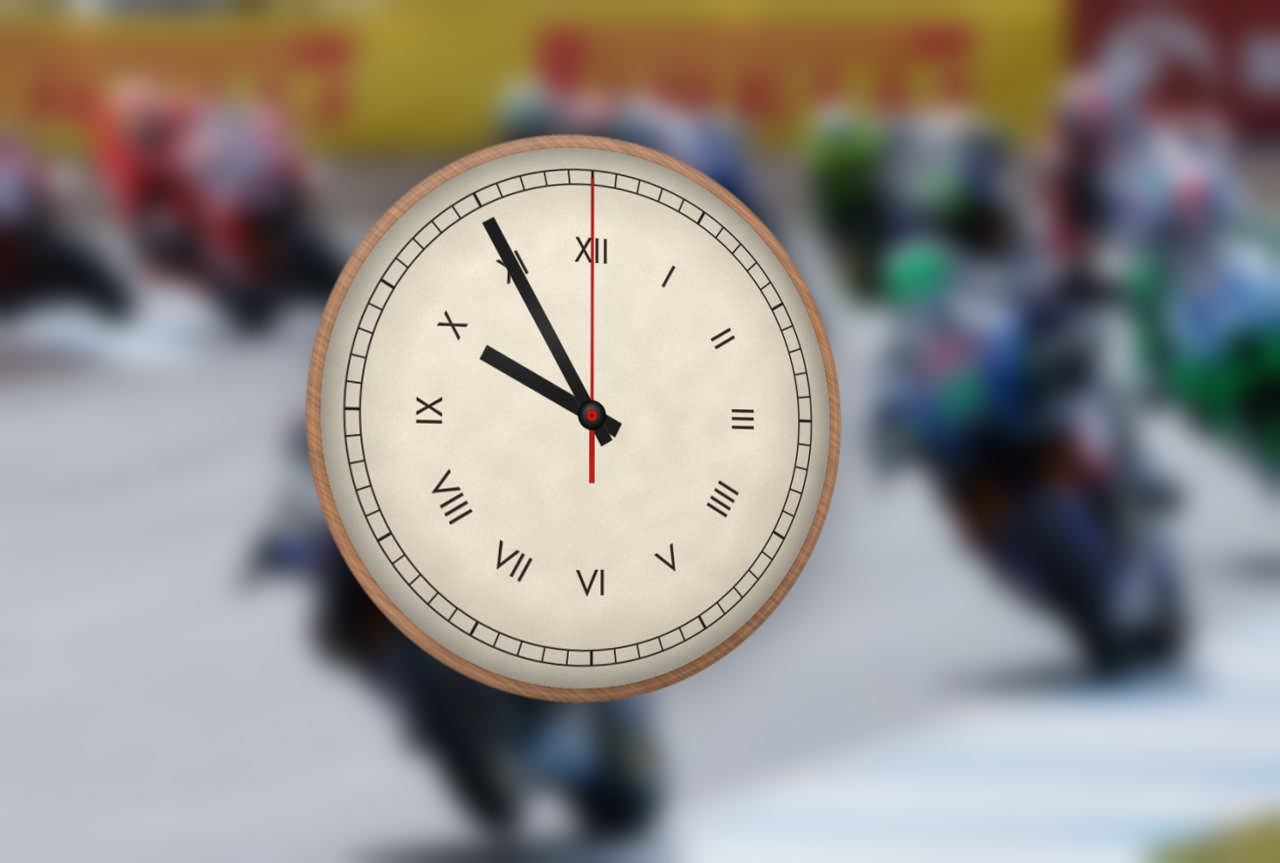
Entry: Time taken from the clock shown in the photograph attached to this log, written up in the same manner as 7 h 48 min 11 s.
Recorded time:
9 h 55 min 00 s
